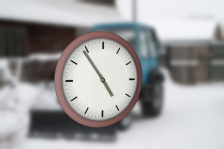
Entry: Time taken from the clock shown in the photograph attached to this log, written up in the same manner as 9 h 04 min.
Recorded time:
4 h 54 min
